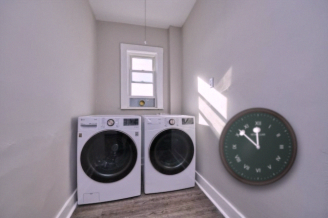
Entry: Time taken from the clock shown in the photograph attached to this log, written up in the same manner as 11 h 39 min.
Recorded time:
11 h 52 min
